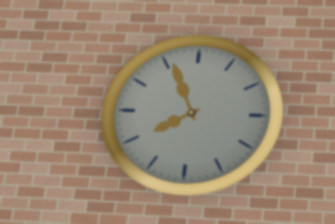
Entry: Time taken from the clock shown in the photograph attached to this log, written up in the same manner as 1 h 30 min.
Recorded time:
7 h 56 min
